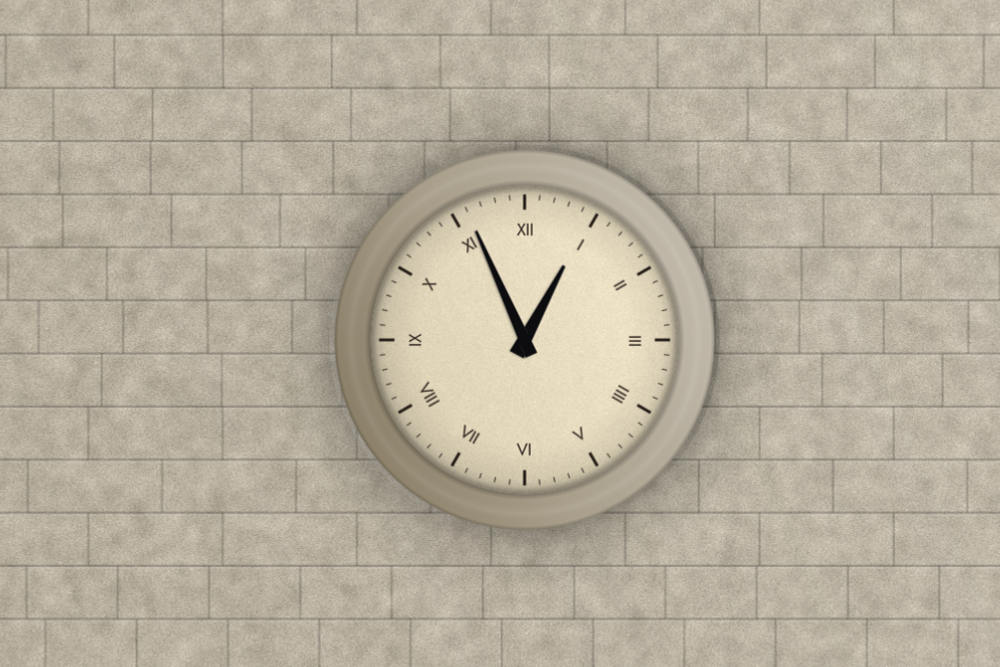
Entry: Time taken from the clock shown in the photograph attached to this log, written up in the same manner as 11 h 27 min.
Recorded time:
12 h 56 min
